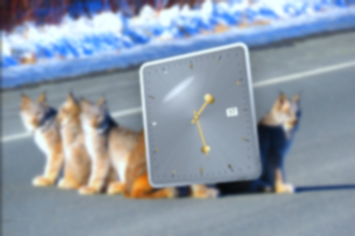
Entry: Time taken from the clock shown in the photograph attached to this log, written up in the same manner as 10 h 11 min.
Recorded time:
1 h 28 min
